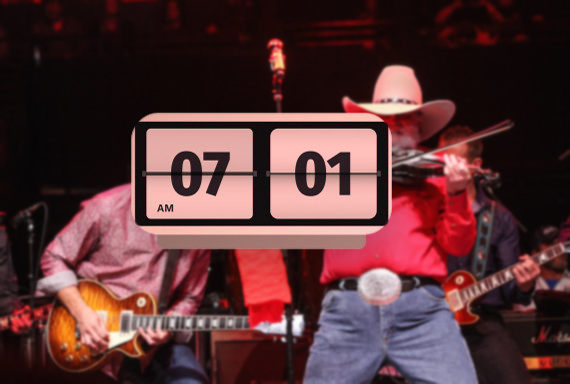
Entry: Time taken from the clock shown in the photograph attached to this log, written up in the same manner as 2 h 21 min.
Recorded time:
7 h 01 min
